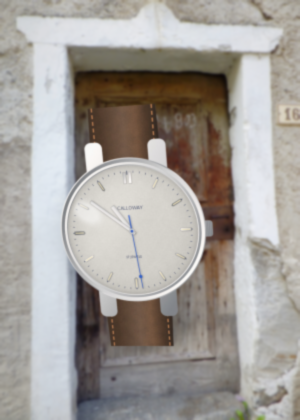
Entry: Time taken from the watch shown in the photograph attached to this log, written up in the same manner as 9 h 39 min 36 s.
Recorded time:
10 h 51 min 29 s
